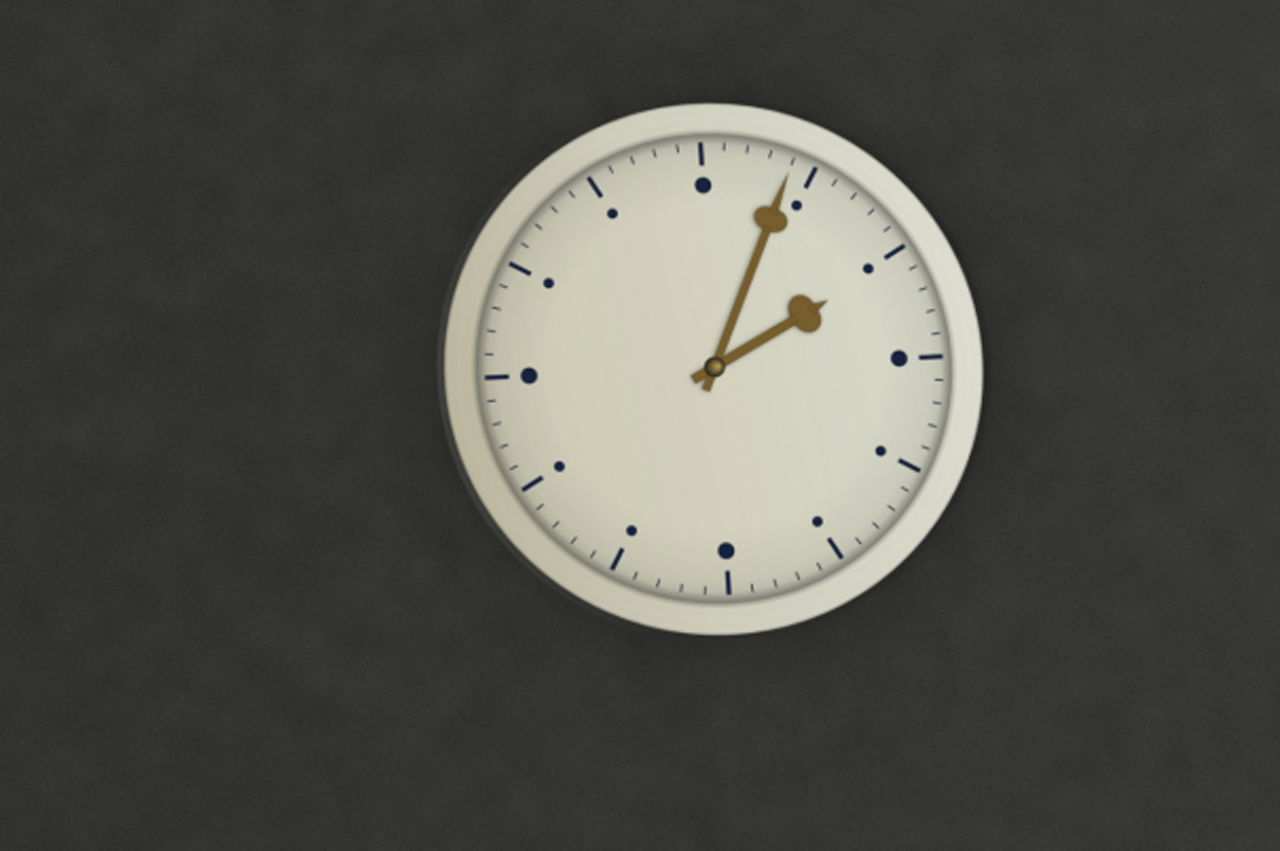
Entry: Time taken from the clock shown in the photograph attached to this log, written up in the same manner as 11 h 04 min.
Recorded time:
2 h 04 min
